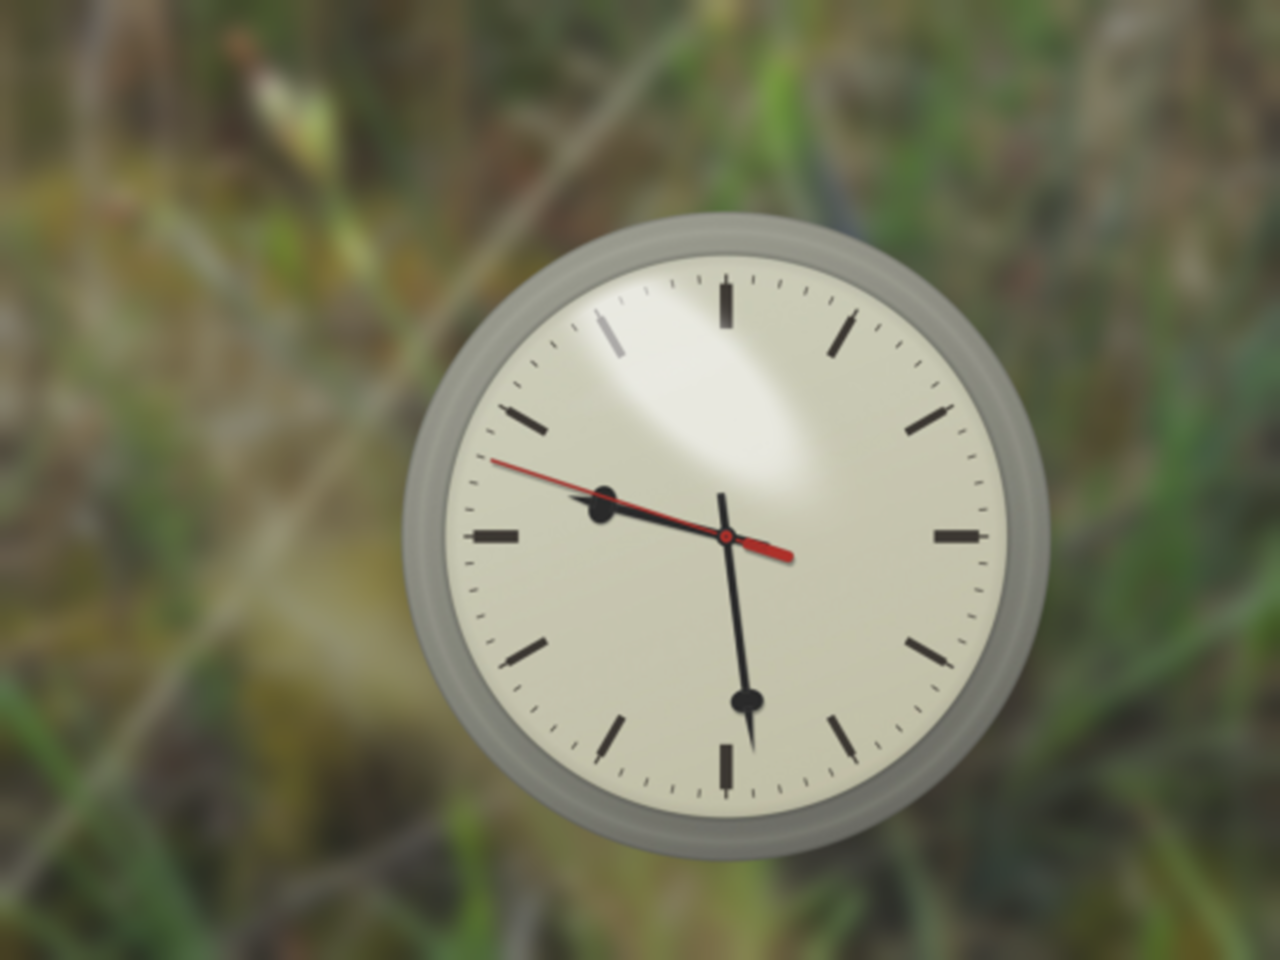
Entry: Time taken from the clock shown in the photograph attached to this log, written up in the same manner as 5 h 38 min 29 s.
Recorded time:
9 h 28 min 48 s
